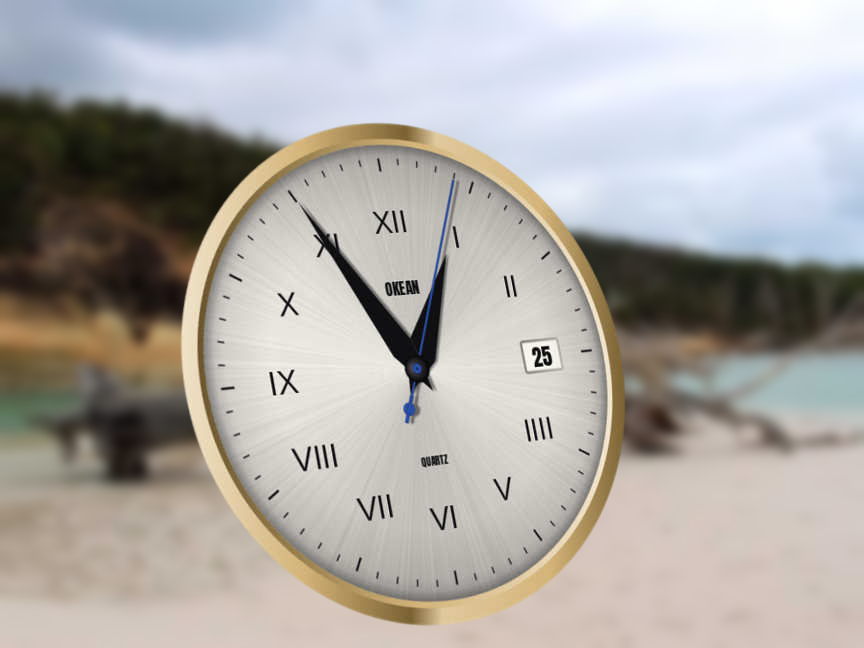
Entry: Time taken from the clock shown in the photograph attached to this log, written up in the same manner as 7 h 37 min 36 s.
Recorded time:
12 h 55 min 04 s
